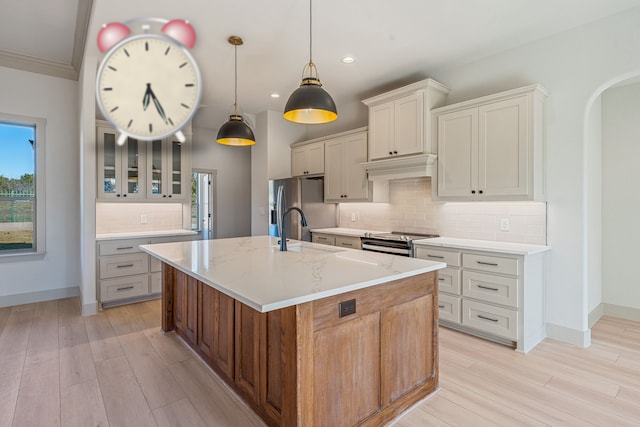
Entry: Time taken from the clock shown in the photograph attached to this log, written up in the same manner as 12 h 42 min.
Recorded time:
6 h 26 min
